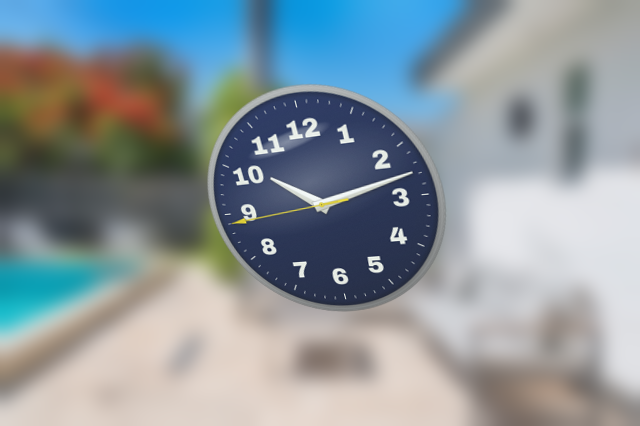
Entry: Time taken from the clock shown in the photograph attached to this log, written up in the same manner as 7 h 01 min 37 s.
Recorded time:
10 h 12 min 44 s
